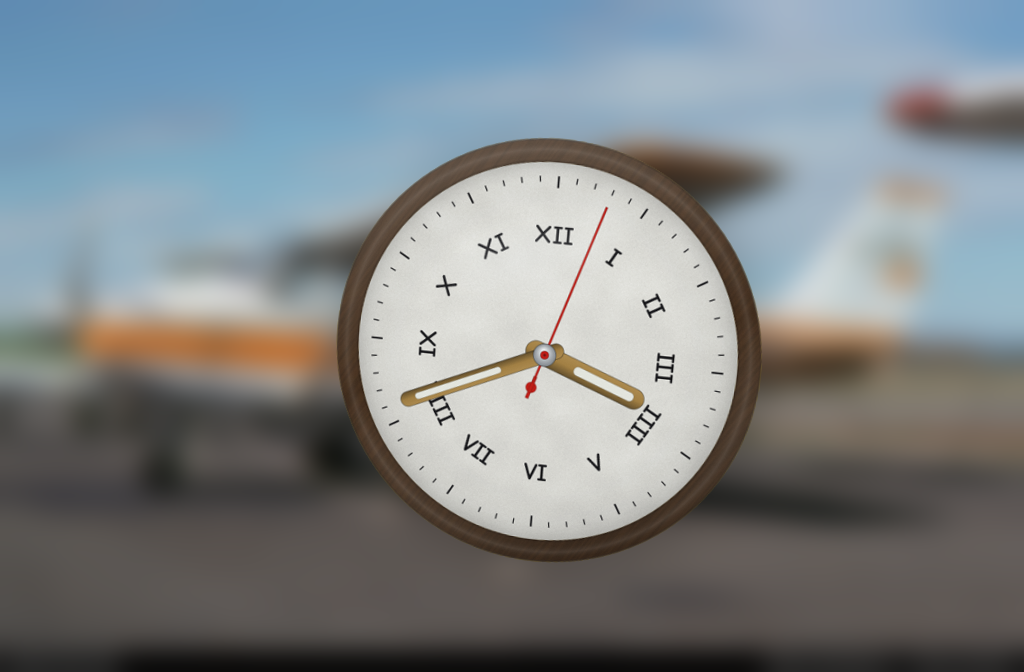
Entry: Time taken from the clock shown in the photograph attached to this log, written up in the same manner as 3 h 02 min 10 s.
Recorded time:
3 h 41 min 03 s
